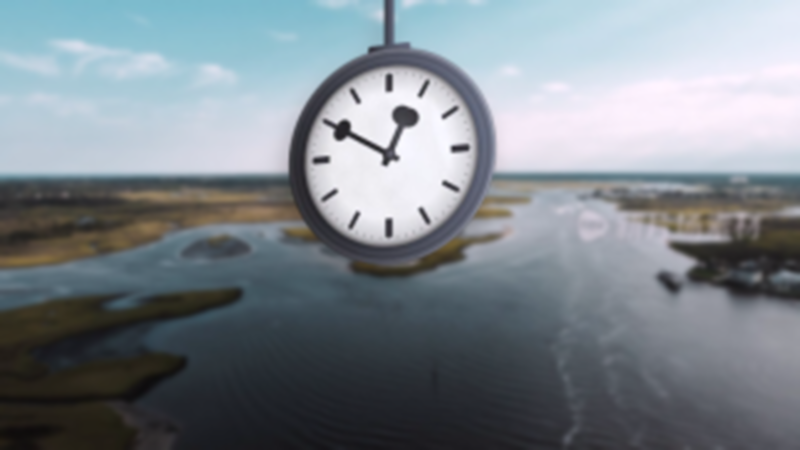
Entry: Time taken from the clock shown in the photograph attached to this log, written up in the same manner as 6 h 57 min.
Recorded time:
12 h 50 min
